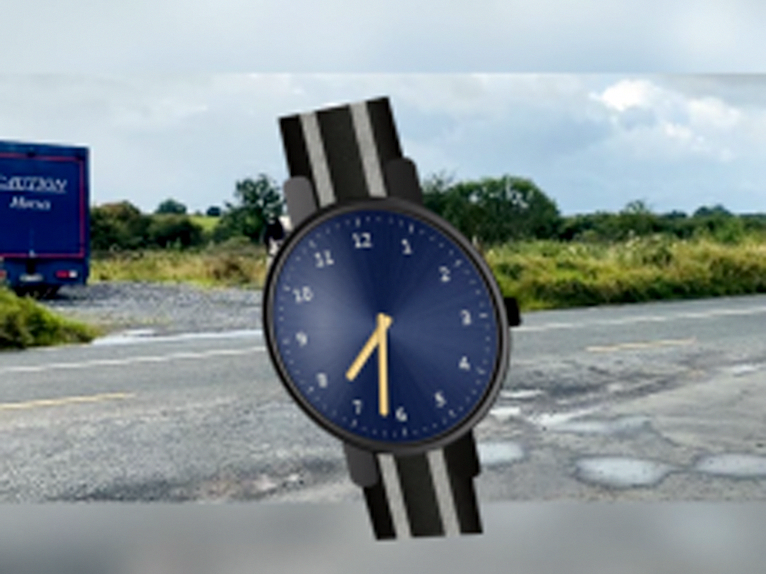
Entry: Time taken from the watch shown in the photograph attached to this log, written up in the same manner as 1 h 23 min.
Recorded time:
7 h 32 min
